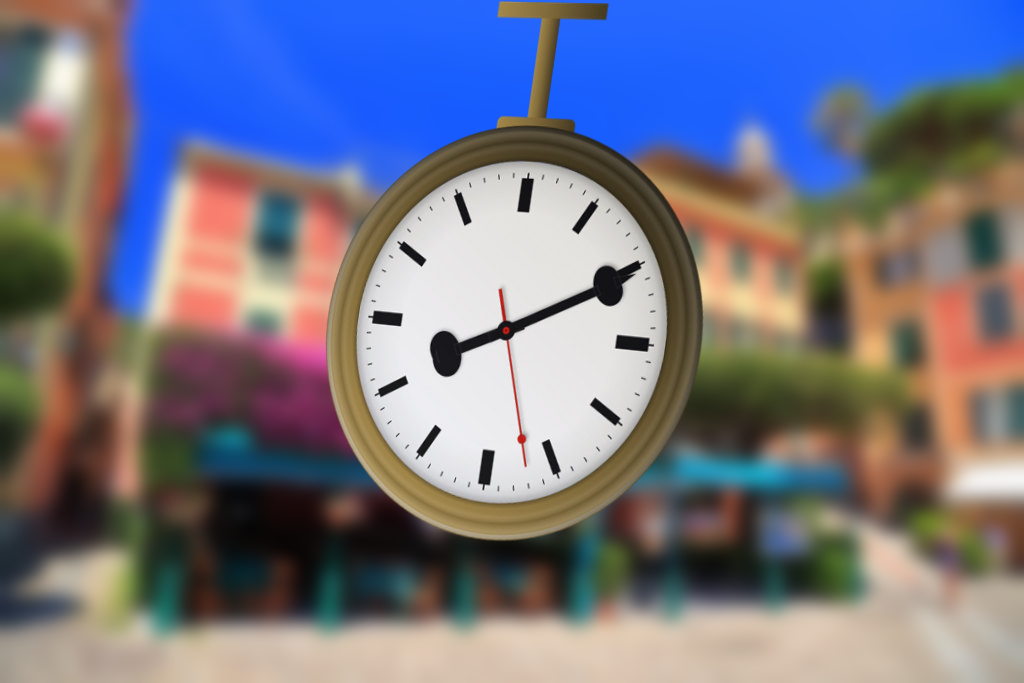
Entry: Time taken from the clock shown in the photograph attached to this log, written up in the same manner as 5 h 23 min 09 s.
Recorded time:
8 h 10 min 27 s
